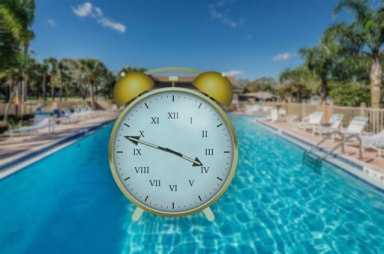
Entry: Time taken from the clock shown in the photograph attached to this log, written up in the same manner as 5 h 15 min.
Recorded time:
3 h 48 min
